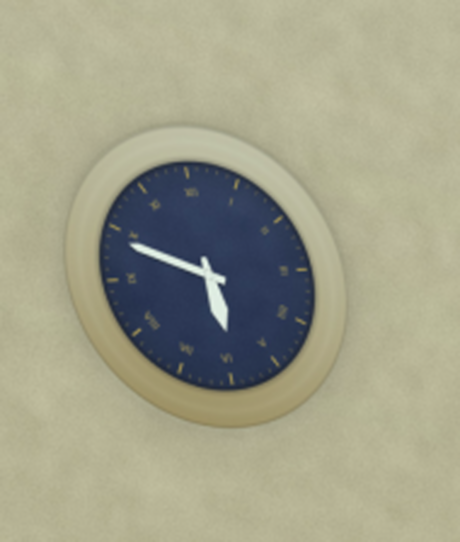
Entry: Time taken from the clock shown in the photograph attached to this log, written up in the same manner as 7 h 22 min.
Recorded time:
5 h 49 min
